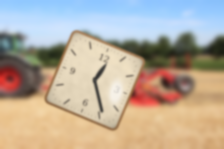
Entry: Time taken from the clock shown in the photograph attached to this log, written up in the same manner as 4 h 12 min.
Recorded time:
12 h 24 min
